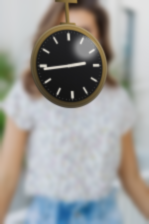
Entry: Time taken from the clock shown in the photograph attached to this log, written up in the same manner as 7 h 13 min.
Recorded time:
2 h 44 min
